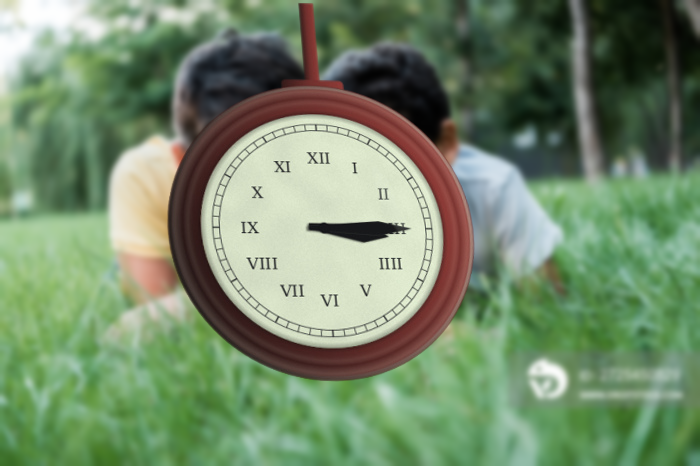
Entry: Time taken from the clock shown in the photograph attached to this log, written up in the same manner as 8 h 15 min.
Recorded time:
3 h 15 min
